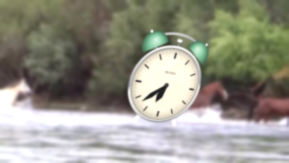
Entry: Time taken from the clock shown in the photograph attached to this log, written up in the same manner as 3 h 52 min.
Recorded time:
6 h 38 min
